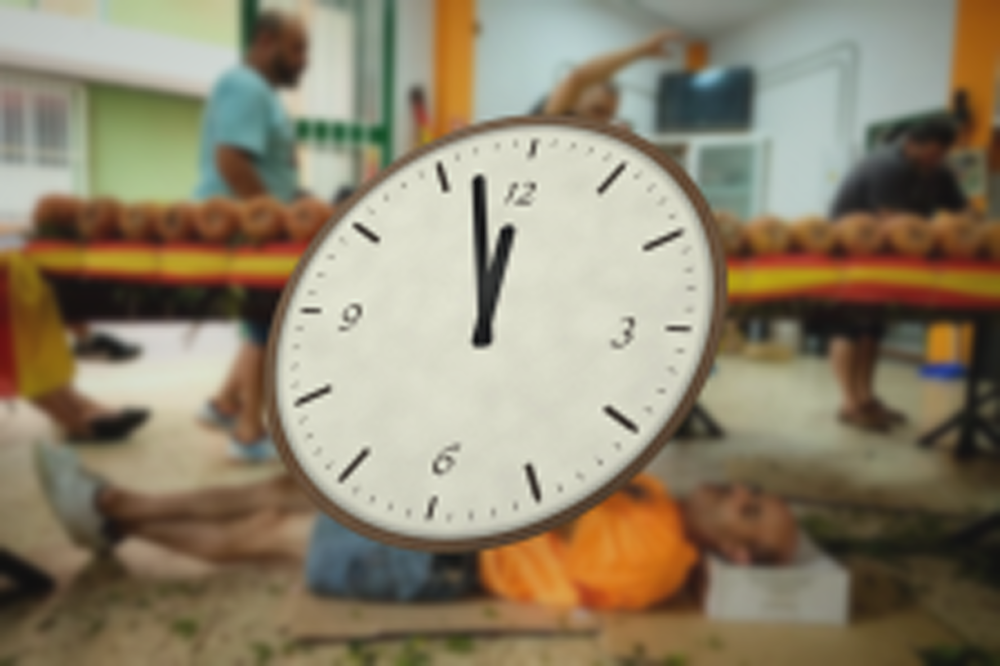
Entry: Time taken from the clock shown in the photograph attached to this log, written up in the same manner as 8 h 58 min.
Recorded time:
11 h 57 min
